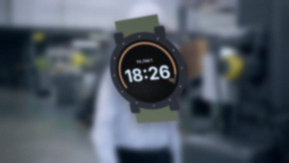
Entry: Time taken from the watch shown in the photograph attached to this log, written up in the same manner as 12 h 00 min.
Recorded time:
18 h 26 min
